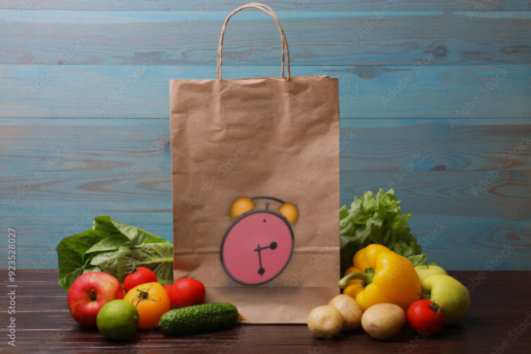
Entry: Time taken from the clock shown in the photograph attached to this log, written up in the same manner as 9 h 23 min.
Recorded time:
2 h 27 min
